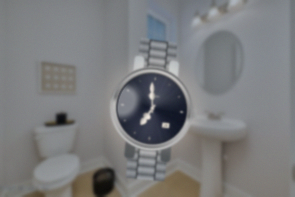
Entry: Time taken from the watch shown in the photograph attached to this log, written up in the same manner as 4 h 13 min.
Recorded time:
6 h 59 min
